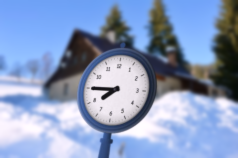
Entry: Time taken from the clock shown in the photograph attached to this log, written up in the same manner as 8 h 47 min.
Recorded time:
7 h 45 min
